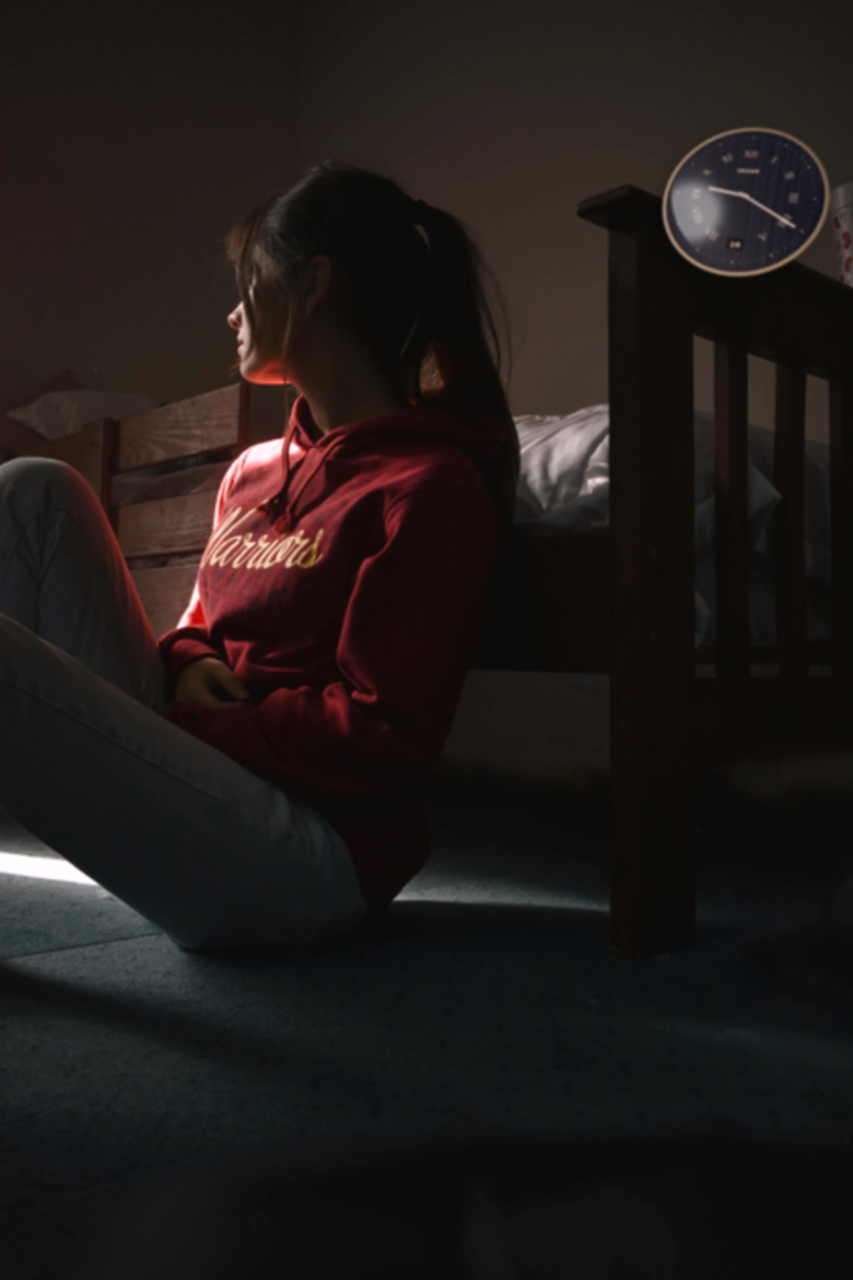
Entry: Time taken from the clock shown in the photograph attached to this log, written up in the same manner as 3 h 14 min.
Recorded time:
9 h 20 min
